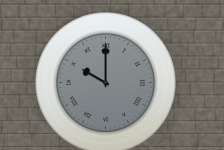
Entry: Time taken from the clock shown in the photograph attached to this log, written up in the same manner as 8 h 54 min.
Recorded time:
10 h 00 min
